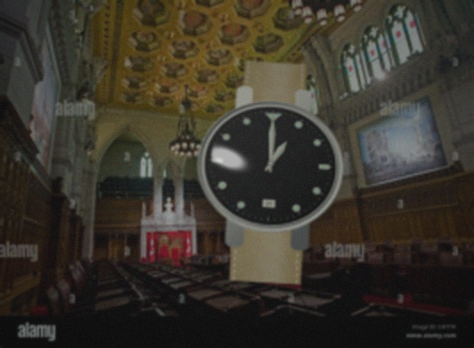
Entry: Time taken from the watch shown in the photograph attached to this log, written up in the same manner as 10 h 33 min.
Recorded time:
1 h 00 min
